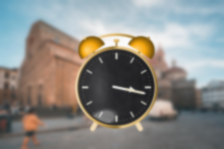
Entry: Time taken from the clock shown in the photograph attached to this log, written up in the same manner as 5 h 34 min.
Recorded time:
3 h 17 min
